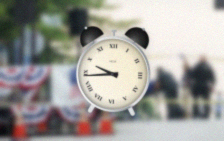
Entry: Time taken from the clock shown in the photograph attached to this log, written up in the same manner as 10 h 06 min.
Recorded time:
9 h 44 min
